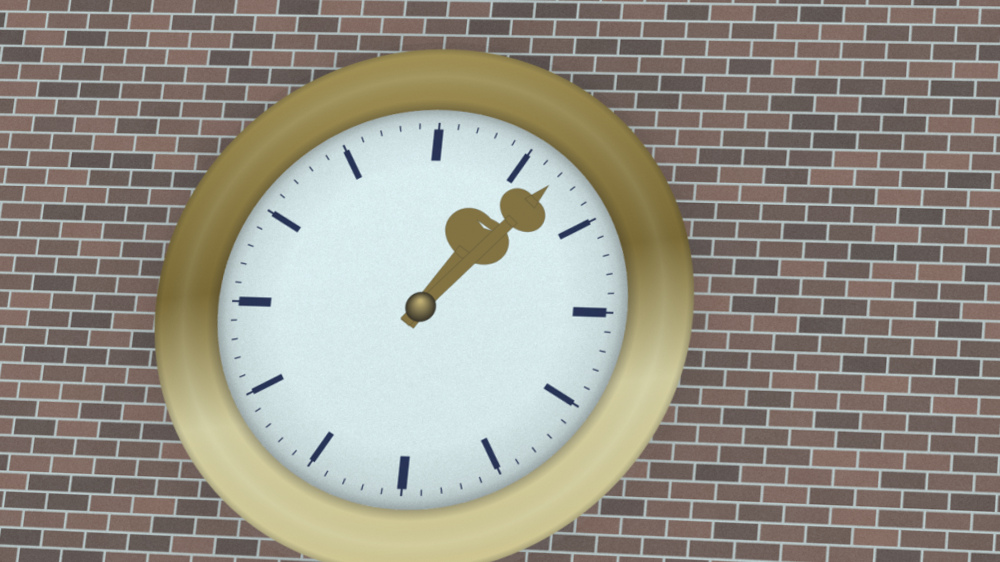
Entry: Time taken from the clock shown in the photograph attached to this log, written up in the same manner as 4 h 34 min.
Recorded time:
1 h 07 min
